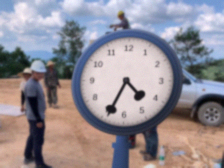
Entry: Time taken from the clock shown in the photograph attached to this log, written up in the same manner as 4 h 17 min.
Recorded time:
4 h 34 min
